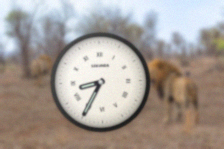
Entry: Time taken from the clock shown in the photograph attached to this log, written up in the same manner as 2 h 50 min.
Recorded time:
8 h 35 min
